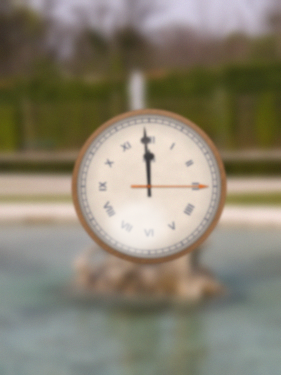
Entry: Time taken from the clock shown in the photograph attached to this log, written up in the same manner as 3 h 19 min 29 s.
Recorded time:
11 h 59 min 15 s
